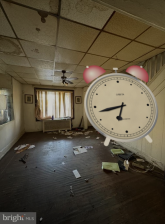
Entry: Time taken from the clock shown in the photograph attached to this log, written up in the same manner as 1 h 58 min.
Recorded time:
6 h 43 min
